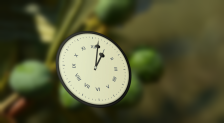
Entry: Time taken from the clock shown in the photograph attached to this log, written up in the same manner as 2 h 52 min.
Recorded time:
1 h 02 min
